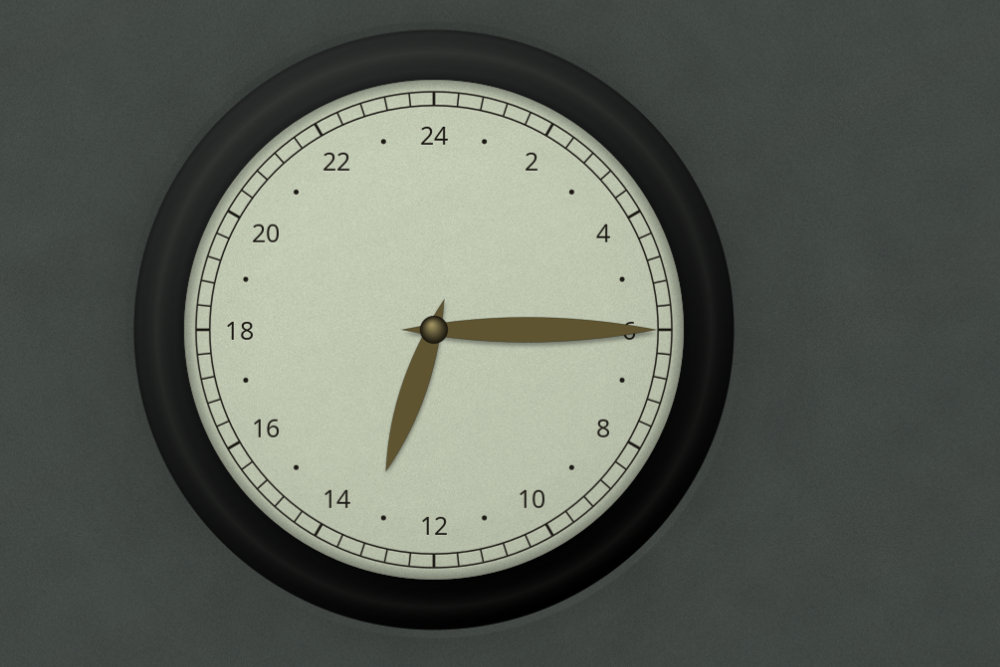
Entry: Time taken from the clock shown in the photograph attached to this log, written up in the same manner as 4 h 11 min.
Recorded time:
13 h 15 min
